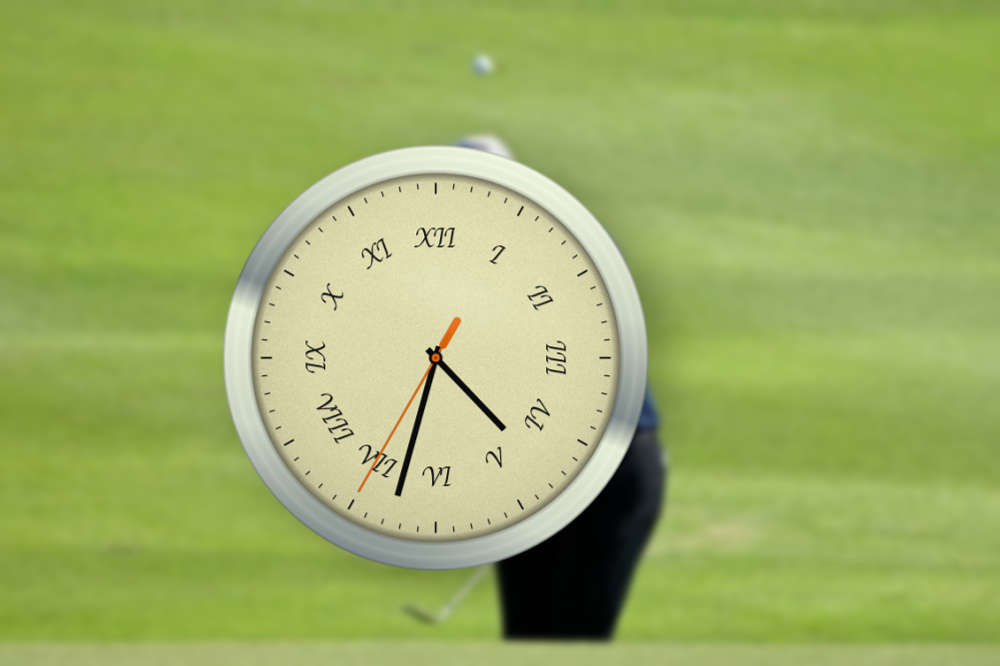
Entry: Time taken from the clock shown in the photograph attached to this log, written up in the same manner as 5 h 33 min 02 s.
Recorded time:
4 h 32 min 35 s
